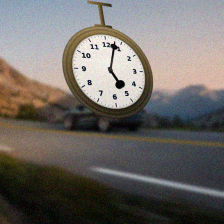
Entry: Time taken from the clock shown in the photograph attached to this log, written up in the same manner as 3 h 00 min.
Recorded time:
5 h 03 min
